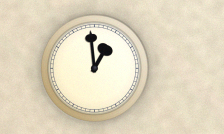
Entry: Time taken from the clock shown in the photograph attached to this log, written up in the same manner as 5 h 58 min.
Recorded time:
12 h 59 min
